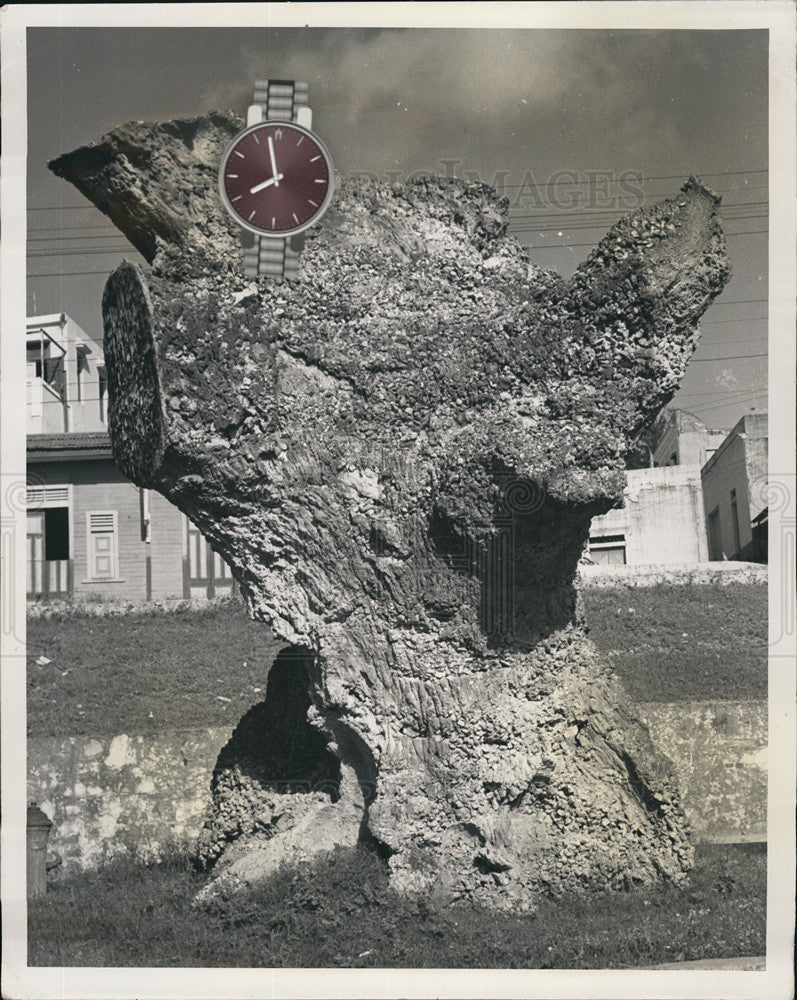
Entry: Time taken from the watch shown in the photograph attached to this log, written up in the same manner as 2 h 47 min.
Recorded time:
7 h 58 min
